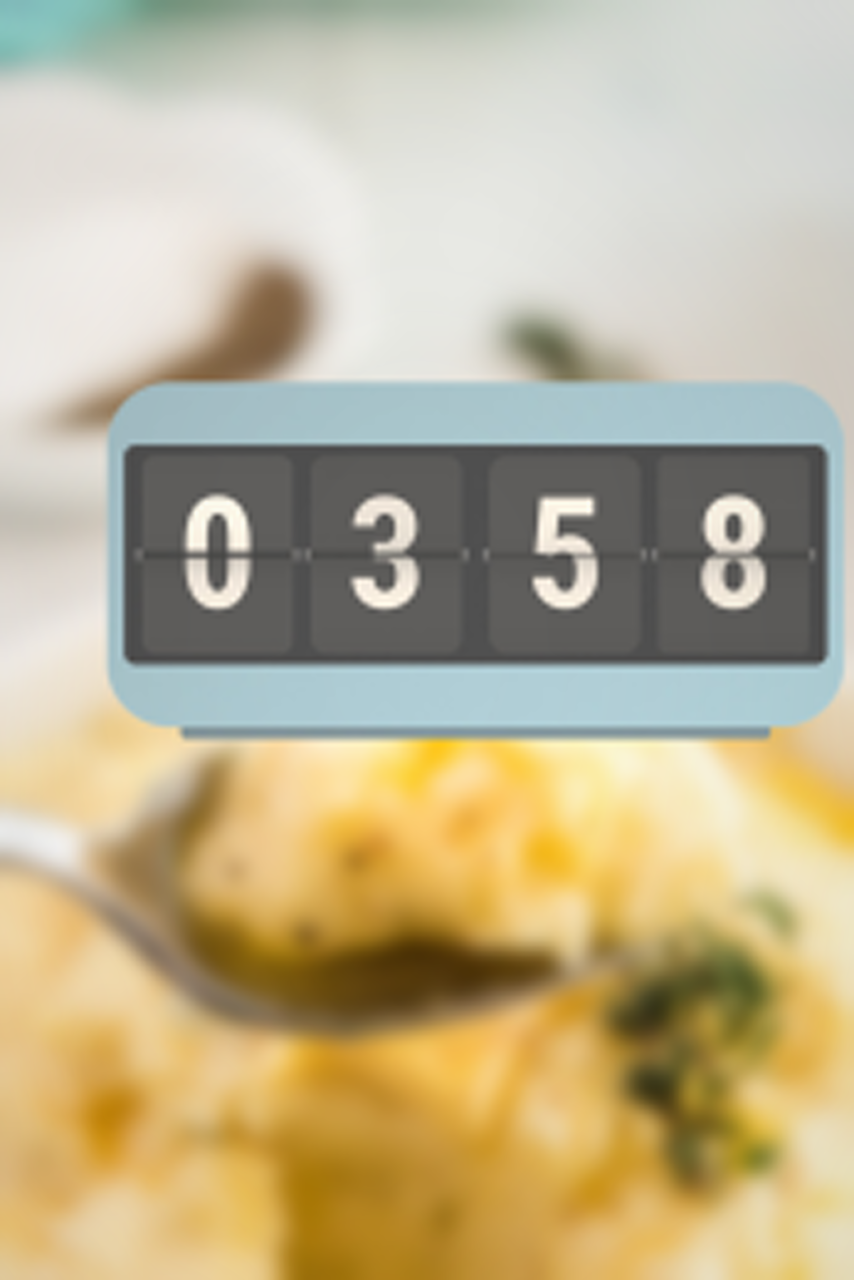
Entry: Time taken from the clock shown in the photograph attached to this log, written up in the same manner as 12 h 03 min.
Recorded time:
3 h 58 min
